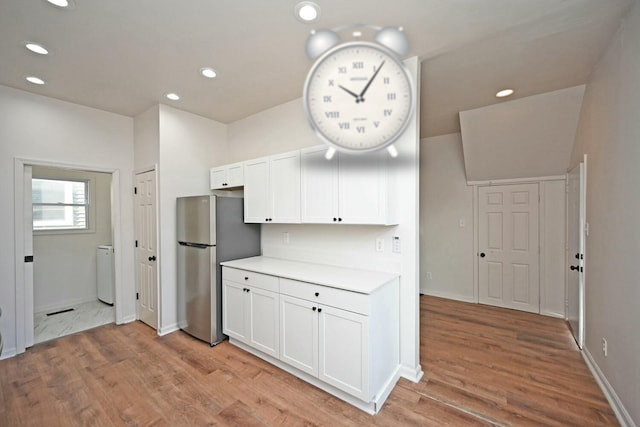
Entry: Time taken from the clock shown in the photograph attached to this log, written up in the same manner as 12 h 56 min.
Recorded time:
10 h 06 min
